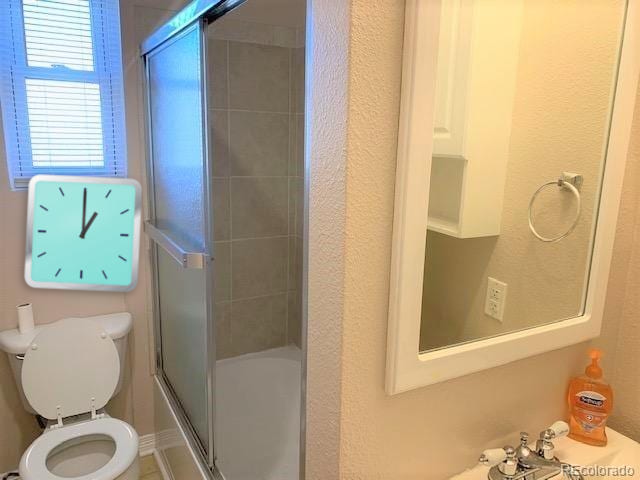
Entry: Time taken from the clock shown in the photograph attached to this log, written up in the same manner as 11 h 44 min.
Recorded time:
1 h 00 min
